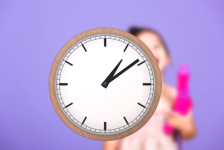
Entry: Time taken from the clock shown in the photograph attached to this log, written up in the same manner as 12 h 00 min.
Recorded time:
1 h 09 min
